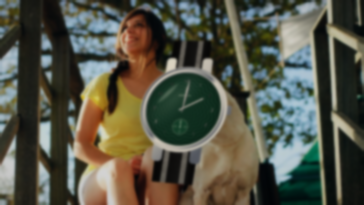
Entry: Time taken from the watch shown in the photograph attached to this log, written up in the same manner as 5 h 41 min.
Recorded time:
2 h 01 min
